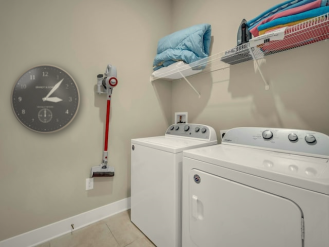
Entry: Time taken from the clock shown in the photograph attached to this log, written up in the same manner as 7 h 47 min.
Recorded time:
3 h 07 min
